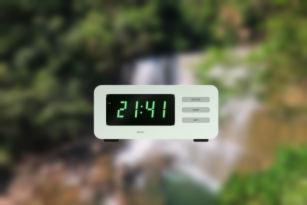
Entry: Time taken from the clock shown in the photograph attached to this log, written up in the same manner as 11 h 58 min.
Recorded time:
21 h 41 min
